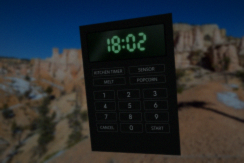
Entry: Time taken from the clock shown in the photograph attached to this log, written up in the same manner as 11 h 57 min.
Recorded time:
18 h 02 min
